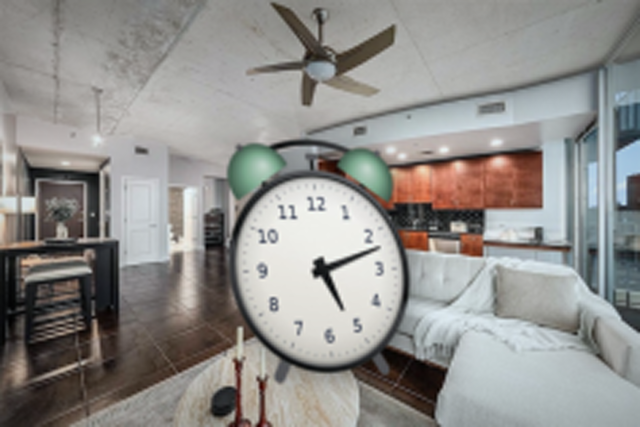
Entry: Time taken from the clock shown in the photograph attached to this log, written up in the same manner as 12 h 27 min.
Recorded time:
5 h 12 min
